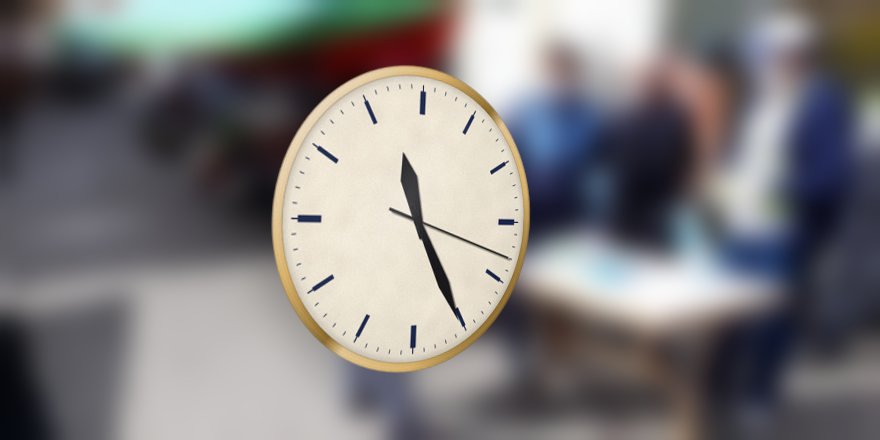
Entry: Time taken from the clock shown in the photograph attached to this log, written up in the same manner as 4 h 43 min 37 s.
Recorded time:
11 h 25 min 18 s
